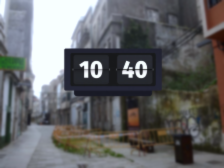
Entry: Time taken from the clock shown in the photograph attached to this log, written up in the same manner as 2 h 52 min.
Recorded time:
10 h 40 min
